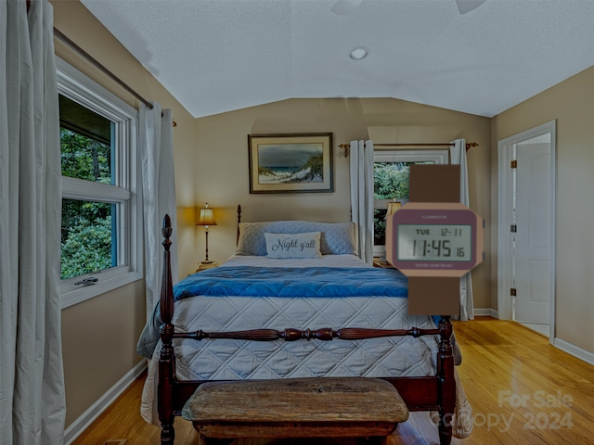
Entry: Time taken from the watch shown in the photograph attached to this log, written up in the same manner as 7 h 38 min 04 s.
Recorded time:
11 h 45 min 16 s
